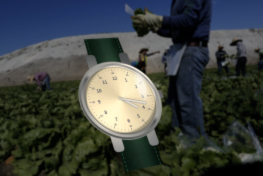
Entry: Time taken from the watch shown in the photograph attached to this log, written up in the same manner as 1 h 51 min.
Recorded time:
4 h 18 min
